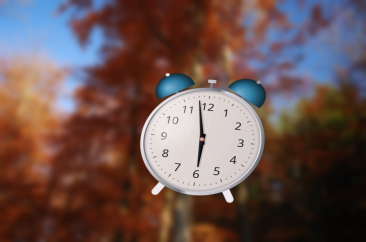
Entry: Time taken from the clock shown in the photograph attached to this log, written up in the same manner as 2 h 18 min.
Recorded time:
5 h 58 min
